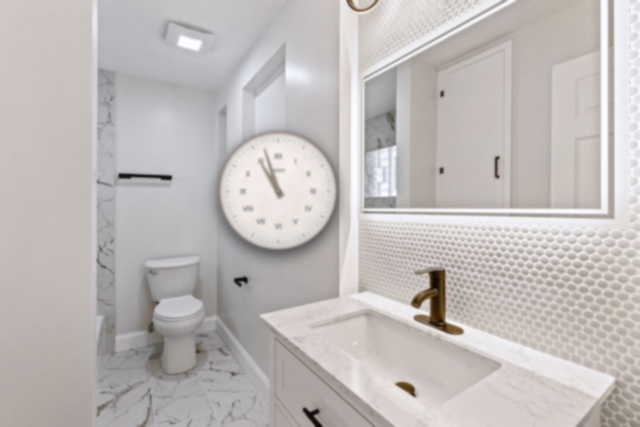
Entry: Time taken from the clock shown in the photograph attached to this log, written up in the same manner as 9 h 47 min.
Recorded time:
10 h 57 min
